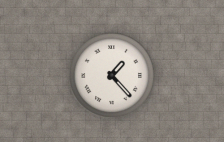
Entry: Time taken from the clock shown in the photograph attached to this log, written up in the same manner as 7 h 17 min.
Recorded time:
1 h 23 min
